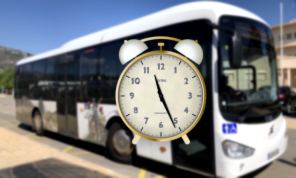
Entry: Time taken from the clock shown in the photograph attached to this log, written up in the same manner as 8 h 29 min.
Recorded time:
11 h 26 min
